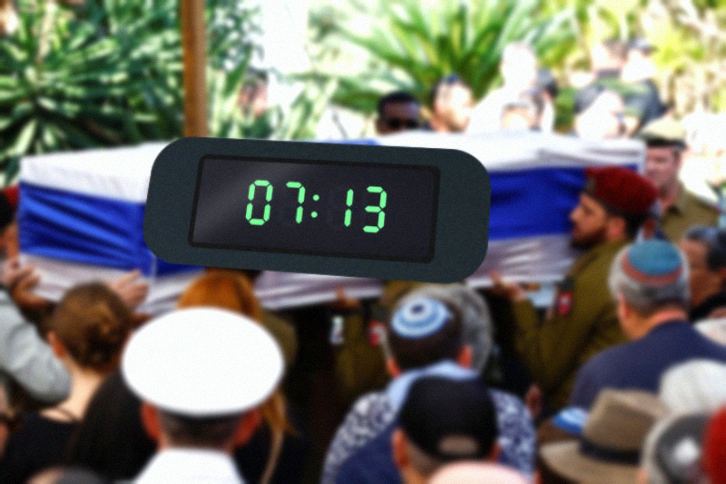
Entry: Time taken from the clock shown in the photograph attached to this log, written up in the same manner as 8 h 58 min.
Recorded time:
7 h 13 min
